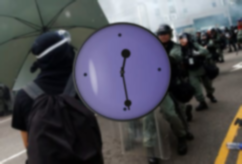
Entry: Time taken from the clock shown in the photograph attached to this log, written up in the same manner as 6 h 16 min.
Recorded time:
12 h 29 min
